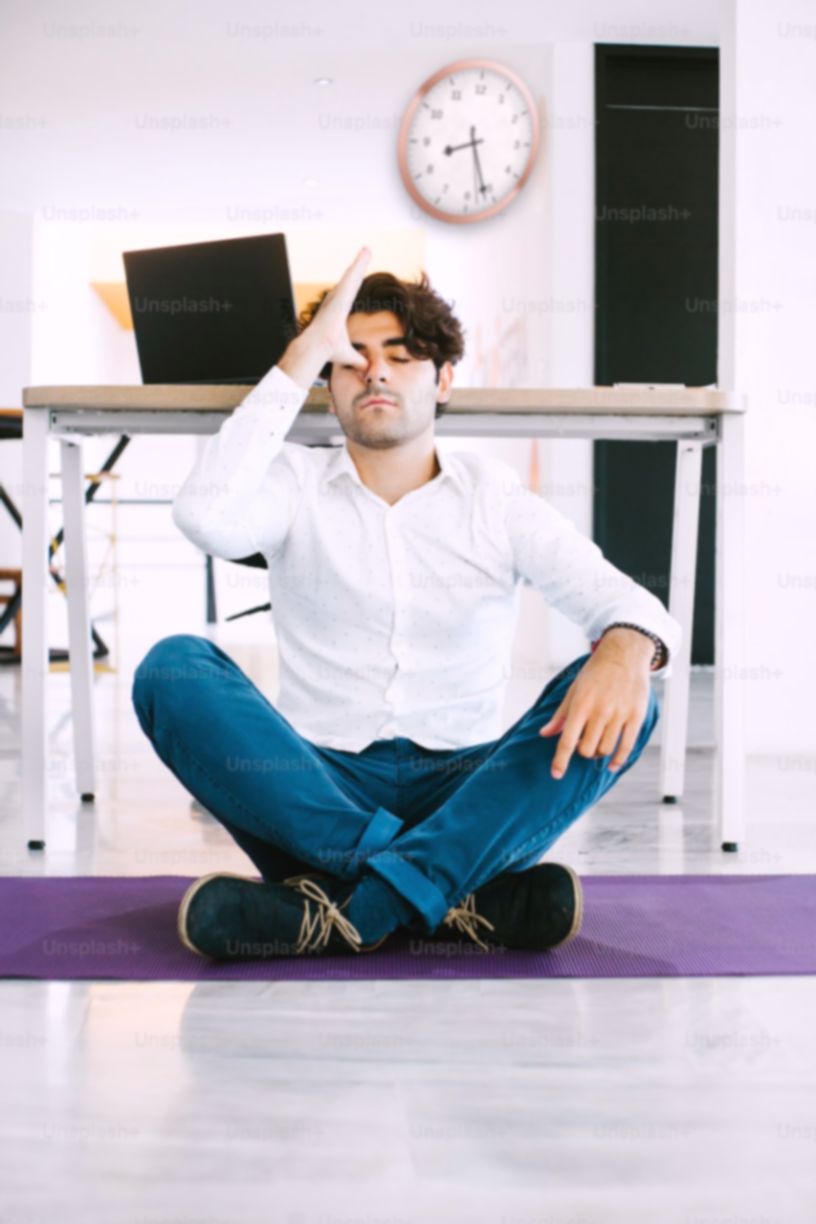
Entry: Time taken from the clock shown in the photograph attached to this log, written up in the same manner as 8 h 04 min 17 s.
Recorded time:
8 h 26 min 28 s
